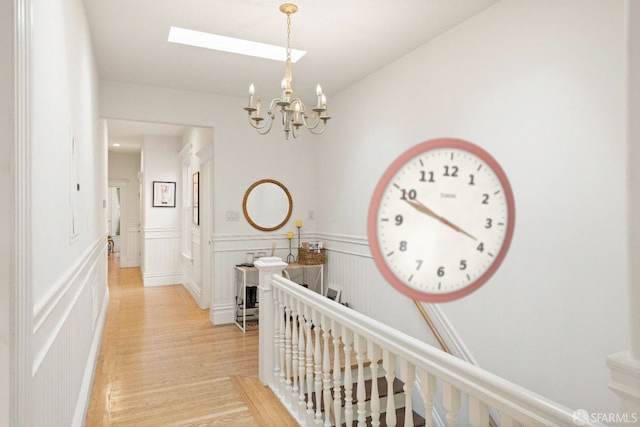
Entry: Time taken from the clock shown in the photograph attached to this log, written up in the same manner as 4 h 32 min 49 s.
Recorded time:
3 h 48 min 50 s
